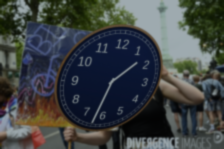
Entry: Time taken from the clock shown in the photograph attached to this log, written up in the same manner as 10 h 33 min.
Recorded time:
1 h 32 min
